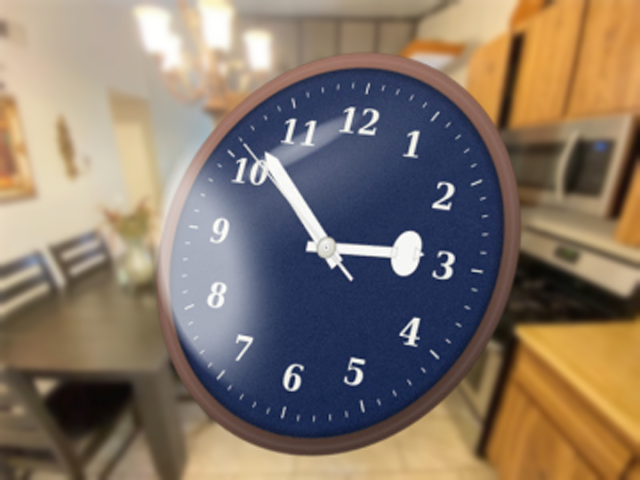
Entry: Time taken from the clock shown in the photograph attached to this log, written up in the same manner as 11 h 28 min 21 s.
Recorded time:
2 h 51 min 51 s
